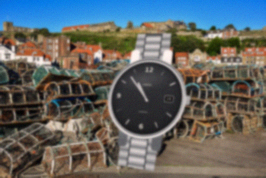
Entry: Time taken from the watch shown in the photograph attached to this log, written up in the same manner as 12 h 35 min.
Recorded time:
10 h 53 min
